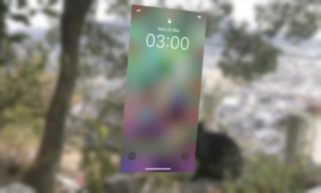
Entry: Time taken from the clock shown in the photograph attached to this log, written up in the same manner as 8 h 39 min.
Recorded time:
3 h 00 min
